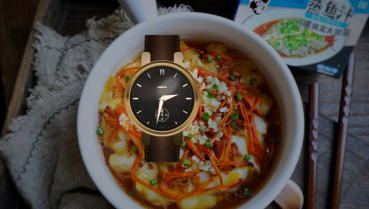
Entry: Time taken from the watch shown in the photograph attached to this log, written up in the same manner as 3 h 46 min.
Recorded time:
2 h 32 min
